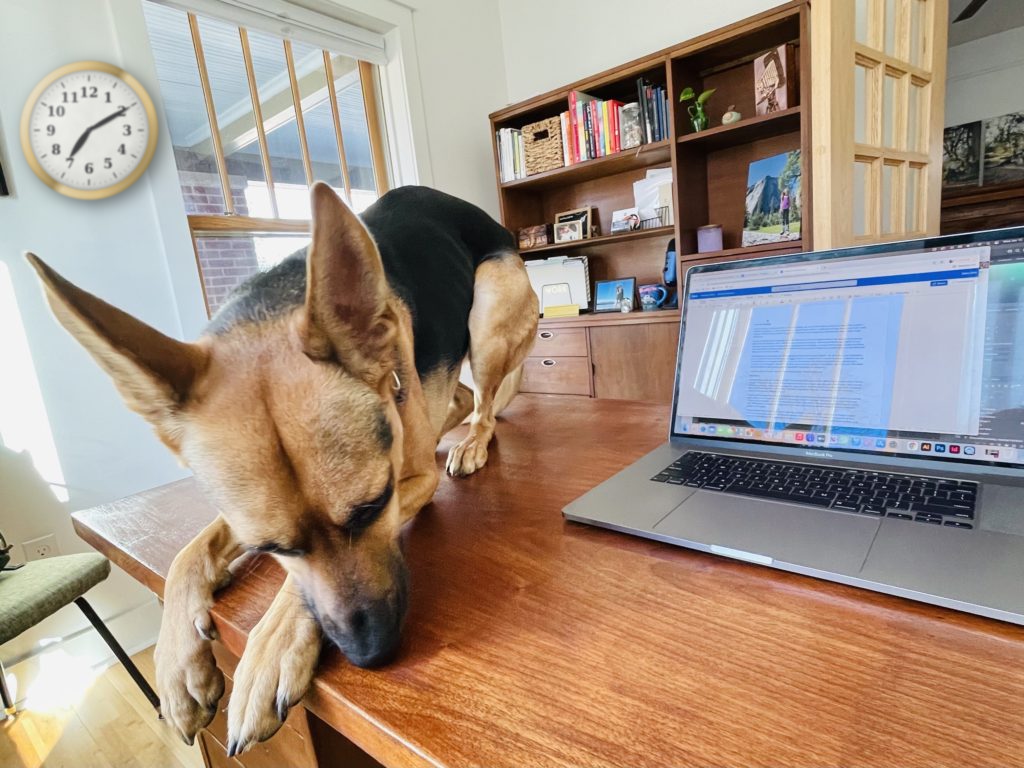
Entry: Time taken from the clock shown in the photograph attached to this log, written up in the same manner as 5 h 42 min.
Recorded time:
7 h 10 min
